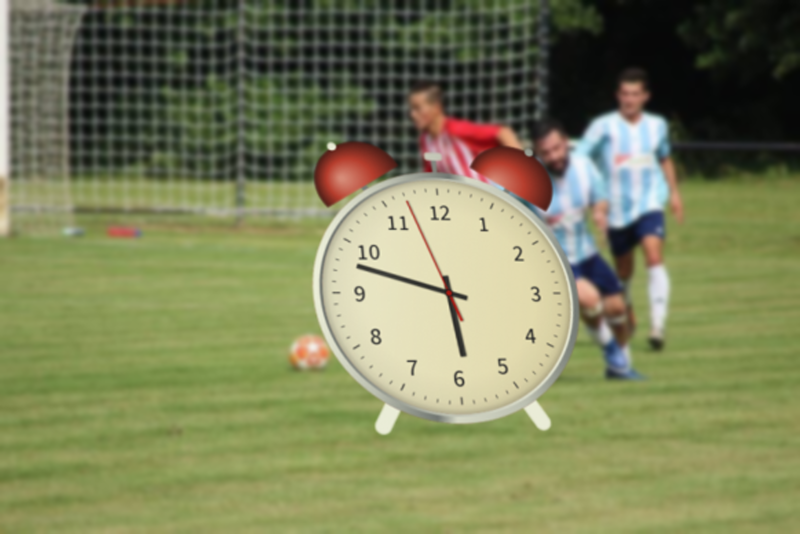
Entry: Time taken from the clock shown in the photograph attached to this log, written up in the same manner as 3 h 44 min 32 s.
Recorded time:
5 h 47 min 57 s
